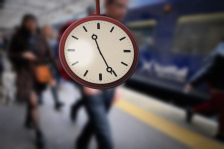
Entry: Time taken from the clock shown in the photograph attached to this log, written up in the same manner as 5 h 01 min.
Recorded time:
11 h 26 min
